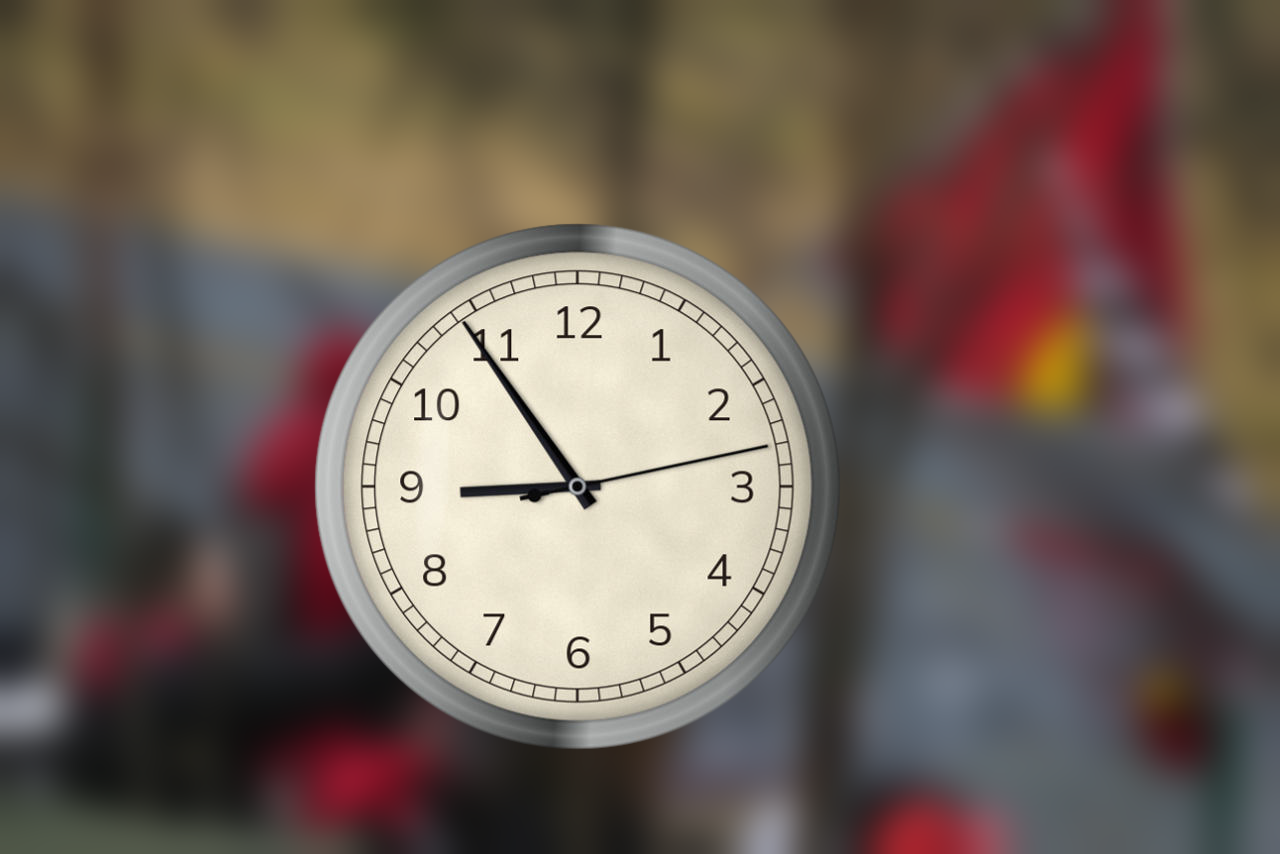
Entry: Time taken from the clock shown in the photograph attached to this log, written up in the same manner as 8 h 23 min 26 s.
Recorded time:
8 h 54 min 13 s
